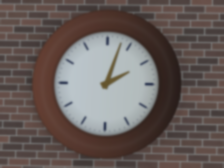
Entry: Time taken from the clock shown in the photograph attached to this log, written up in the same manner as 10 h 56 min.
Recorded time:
2 h 03 min
